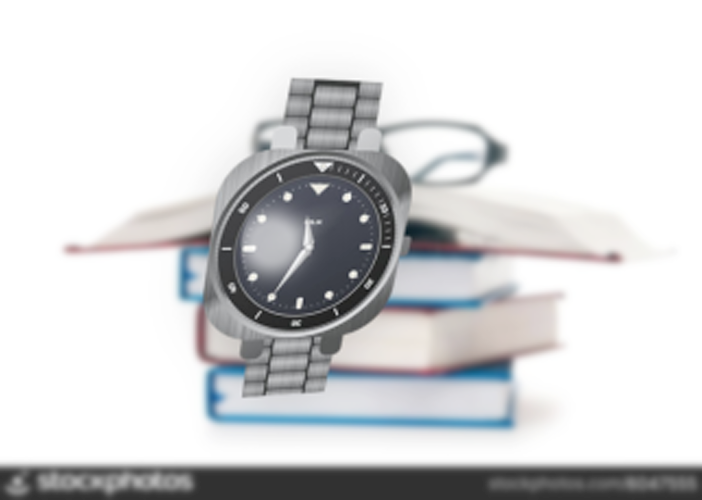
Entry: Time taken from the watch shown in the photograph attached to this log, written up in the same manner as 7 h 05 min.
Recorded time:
11 h 35 min
